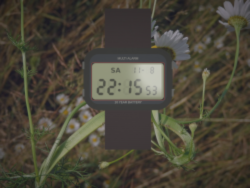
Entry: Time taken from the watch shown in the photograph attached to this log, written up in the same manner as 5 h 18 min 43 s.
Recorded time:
22 h 15 min 53 s
